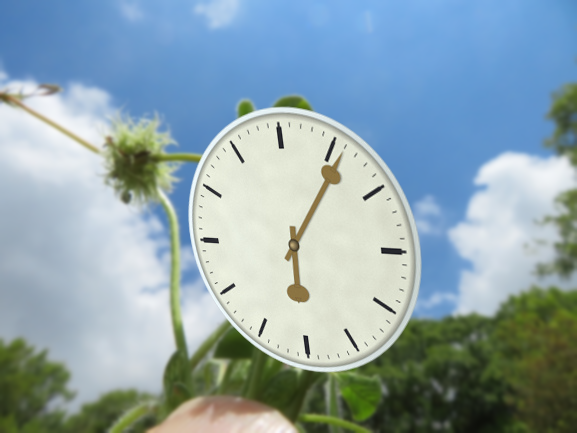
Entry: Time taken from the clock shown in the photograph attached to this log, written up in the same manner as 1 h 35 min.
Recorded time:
6 h 06 min
